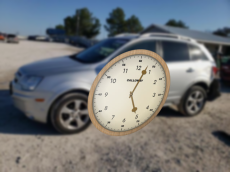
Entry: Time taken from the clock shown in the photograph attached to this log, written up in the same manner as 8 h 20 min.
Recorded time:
5 h 03 min
